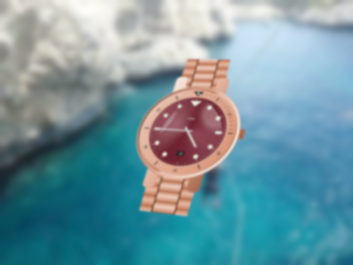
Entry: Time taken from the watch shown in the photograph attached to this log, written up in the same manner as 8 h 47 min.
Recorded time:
4 h 45 min
